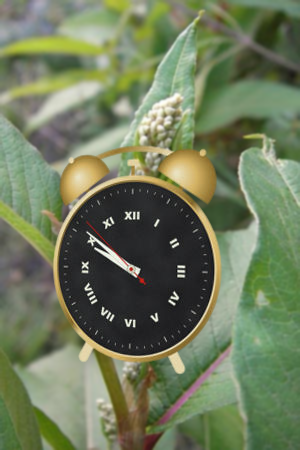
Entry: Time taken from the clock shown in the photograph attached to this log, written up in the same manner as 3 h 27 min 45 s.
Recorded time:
9 h 50 min 52 s
